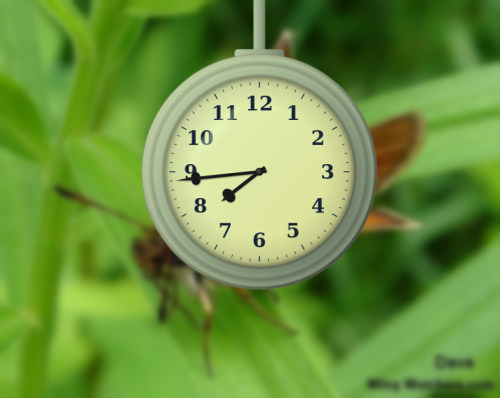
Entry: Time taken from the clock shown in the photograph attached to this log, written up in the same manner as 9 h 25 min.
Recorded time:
7 h 44 min
